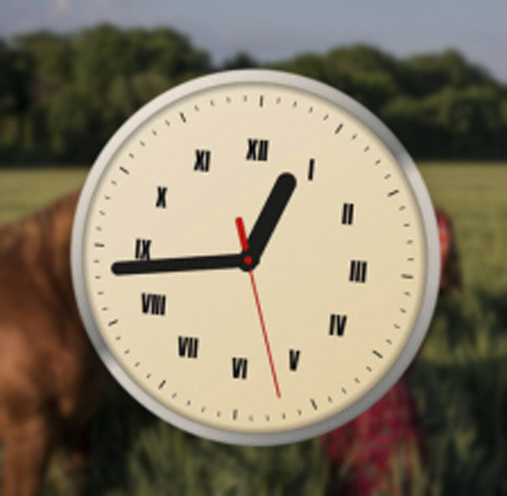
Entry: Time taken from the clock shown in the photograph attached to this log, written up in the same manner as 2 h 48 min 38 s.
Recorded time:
12 h 43 min 27 s
